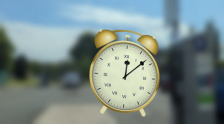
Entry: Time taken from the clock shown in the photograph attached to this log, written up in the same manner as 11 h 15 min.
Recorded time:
12 h 08 min
